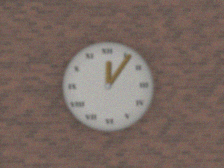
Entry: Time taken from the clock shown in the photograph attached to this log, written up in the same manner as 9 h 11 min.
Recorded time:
12 h 06 min
